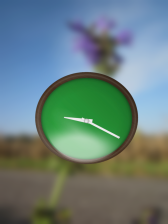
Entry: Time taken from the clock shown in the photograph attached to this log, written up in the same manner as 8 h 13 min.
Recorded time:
9 h 20 min
